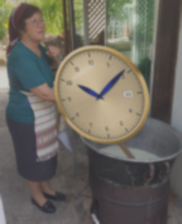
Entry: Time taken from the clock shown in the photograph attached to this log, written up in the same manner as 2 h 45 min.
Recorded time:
10 h 09 min
